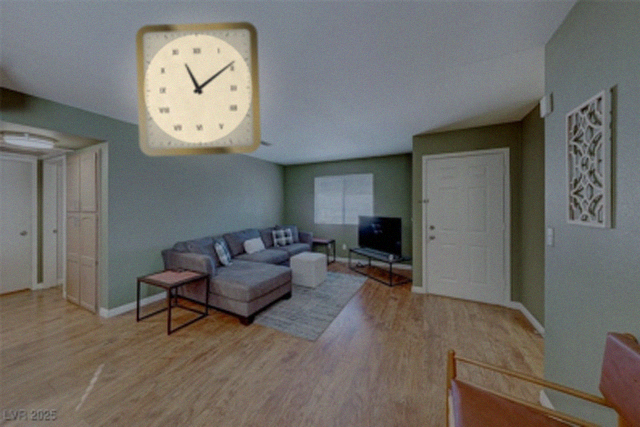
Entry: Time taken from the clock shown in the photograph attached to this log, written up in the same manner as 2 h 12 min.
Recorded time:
11 h 09 min
